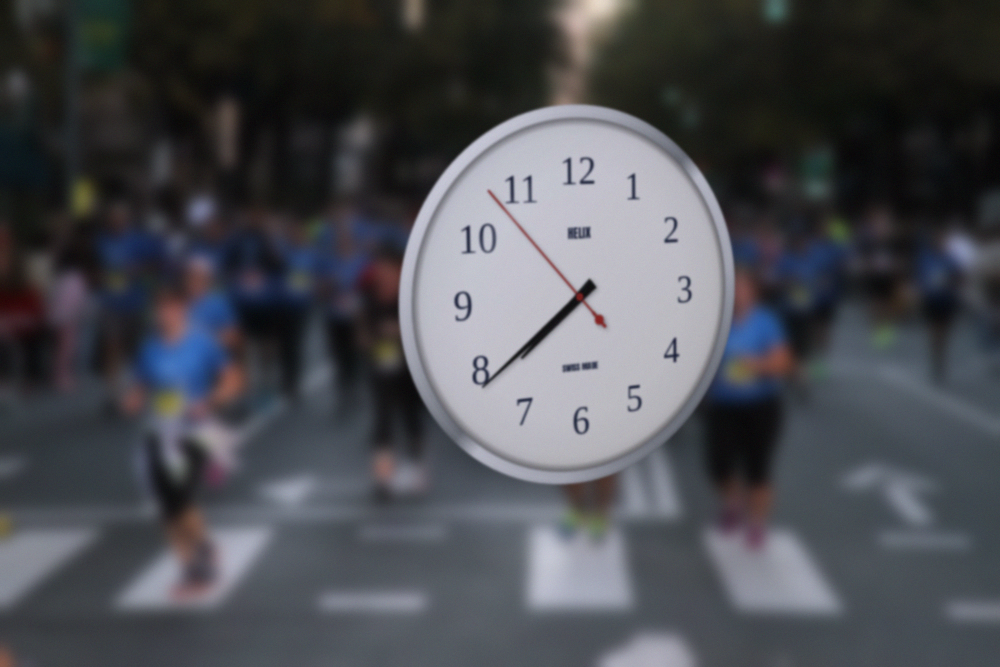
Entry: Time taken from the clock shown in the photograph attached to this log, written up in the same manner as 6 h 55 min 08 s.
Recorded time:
7 h 38 min 53 s
